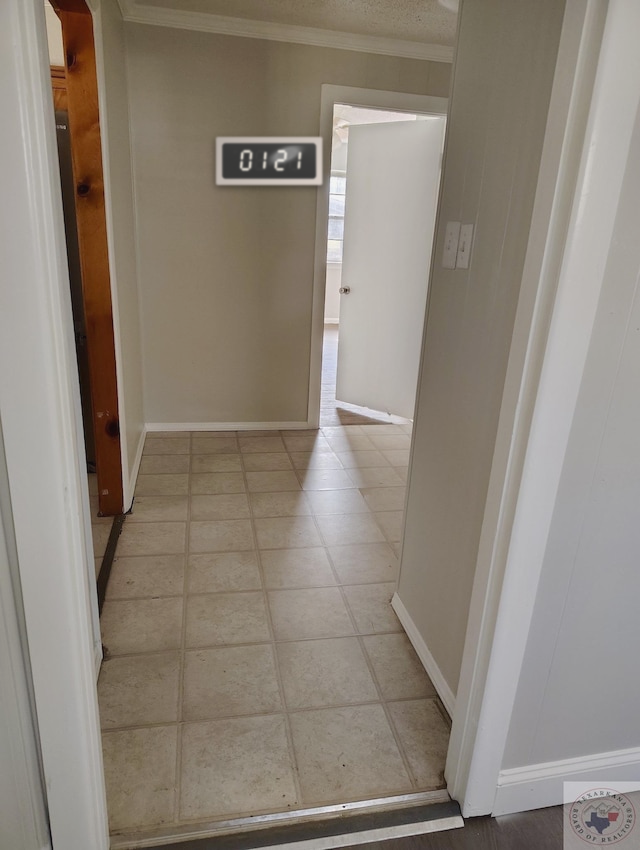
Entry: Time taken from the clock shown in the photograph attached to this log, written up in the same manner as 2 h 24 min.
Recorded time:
1 h 21 min
